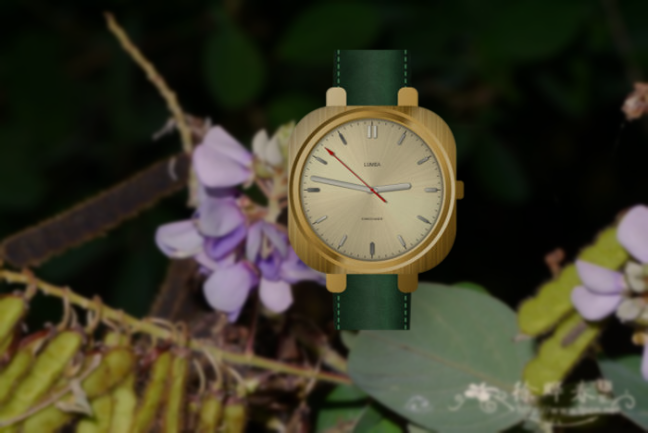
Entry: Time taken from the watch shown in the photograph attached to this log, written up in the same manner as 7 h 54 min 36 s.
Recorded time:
2 h 46 min 52 s
